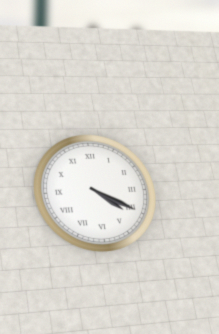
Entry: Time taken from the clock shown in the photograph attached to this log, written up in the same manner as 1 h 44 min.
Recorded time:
4 h 20 min
